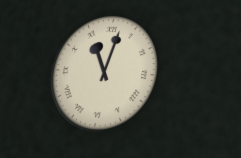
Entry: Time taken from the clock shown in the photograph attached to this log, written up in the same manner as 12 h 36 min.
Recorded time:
11 h 02 min
